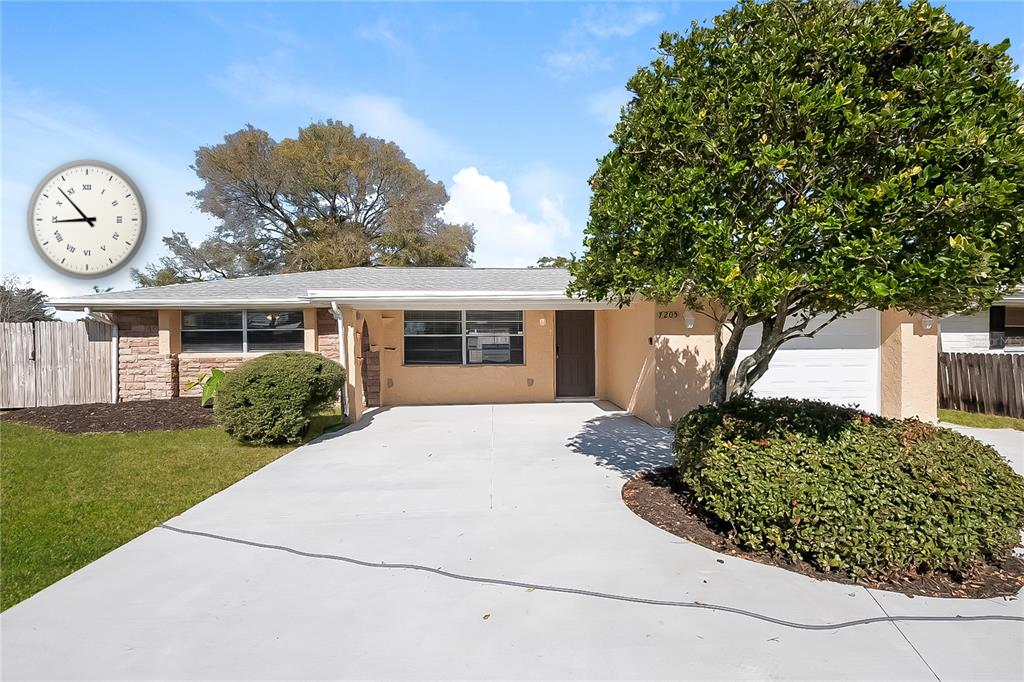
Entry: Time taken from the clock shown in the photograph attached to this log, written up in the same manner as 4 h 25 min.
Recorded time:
8 h 53 min
